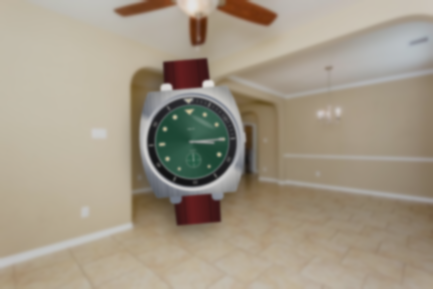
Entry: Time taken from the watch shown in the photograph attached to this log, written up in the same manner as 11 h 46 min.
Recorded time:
3 h 15 min
